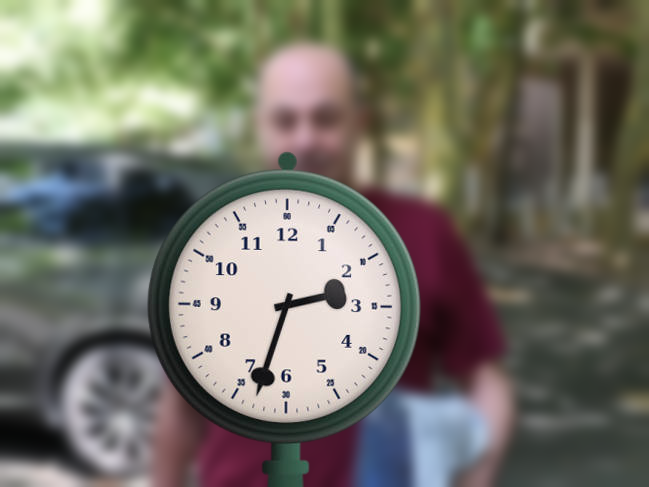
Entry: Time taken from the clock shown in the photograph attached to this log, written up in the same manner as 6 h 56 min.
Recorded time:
2 h 33 min
